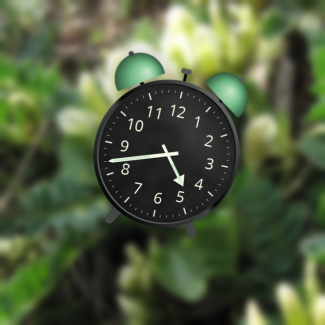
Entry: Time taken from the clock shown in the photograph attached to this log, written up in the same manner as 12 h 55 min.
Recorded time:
4 h 42 min
